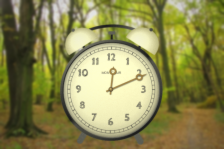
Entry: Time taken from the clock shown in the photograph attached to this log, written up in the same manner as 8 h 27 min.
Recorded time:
12 h 11 min
